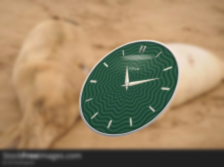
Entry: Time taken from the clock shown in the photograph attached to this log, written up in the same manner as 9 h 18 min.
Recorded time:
11 h 12 min
